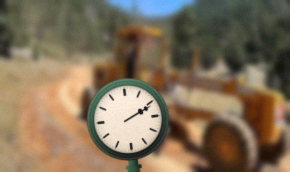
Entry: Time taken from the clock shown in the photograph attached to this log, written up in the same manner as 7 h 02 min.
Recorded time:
2 h 11 min
